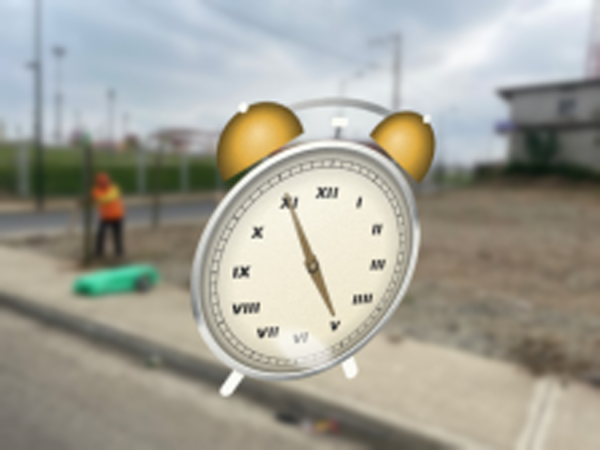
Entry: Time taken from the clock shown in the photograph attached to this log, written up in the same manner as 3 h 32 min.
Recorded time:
4 h 55 min
